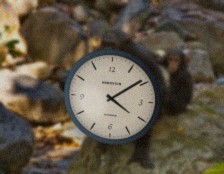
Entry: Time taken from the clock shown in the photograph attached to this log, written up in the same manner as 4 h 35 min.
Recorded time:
4 h 09 min
